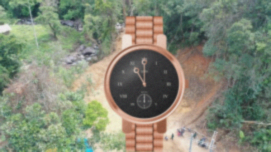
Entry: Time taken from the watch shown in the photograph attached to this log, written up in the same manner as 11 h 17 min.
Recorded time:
11 h 00 min
